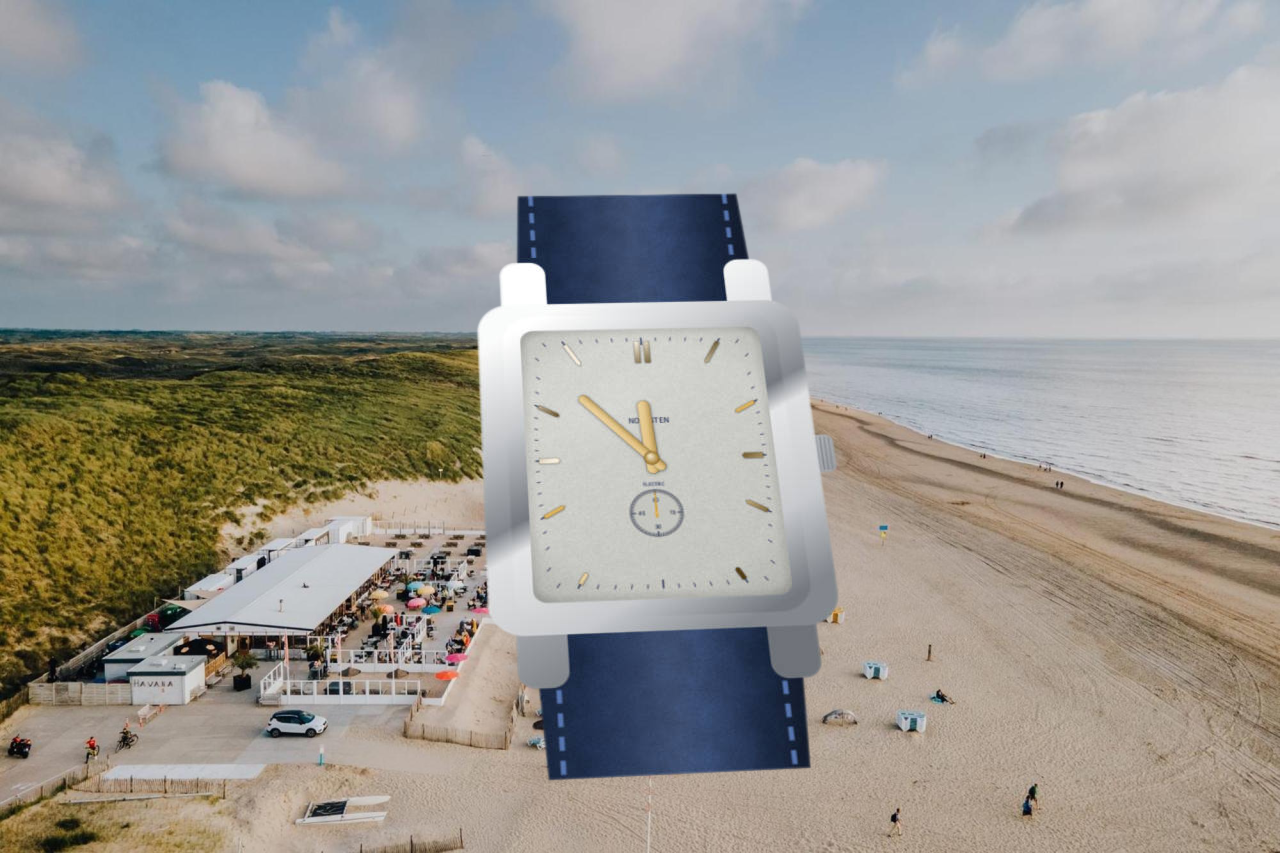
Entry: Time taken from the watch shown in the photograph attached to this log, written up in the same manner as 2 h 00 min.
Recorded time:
11 h 53 min
